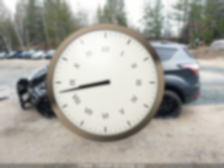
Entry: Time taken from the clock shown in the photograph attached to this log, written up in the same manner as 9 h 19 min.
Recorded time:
8 h 43 min
